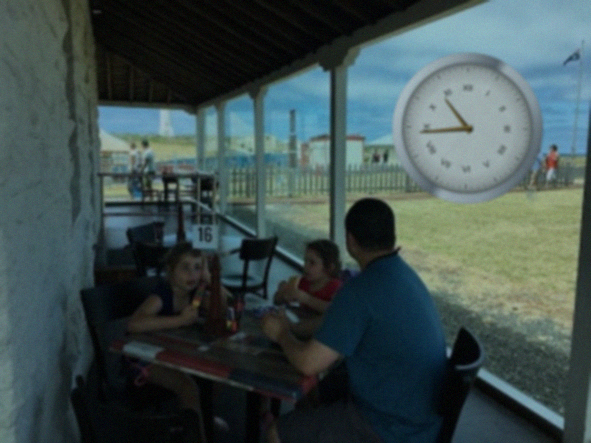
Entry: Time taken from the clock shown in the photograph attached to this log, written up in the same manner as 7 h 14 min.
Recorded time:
10 h 44 min
